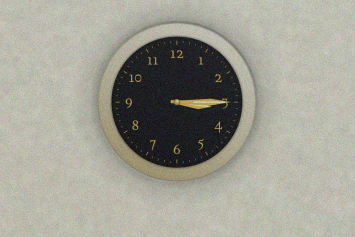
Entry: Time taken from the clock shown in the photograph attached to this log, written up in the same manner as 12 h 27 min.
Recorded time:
3 h 15 min
